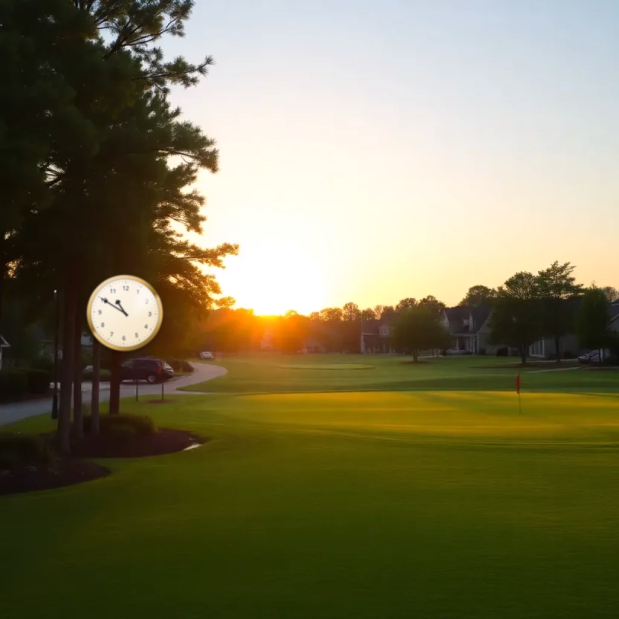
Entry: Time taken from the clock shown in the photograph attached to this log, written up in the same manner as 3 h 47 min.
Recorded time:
10 h 50 min
